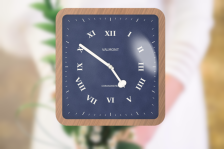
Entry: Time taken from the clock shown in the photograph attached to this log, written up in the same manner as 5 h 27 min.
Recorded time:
4 h 51 min
